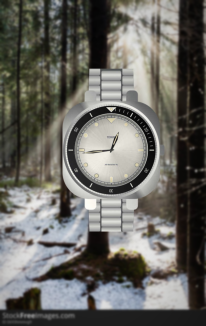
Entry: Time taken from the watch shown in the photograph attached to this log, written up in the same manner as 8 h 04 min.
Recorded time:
12 h 44 min
